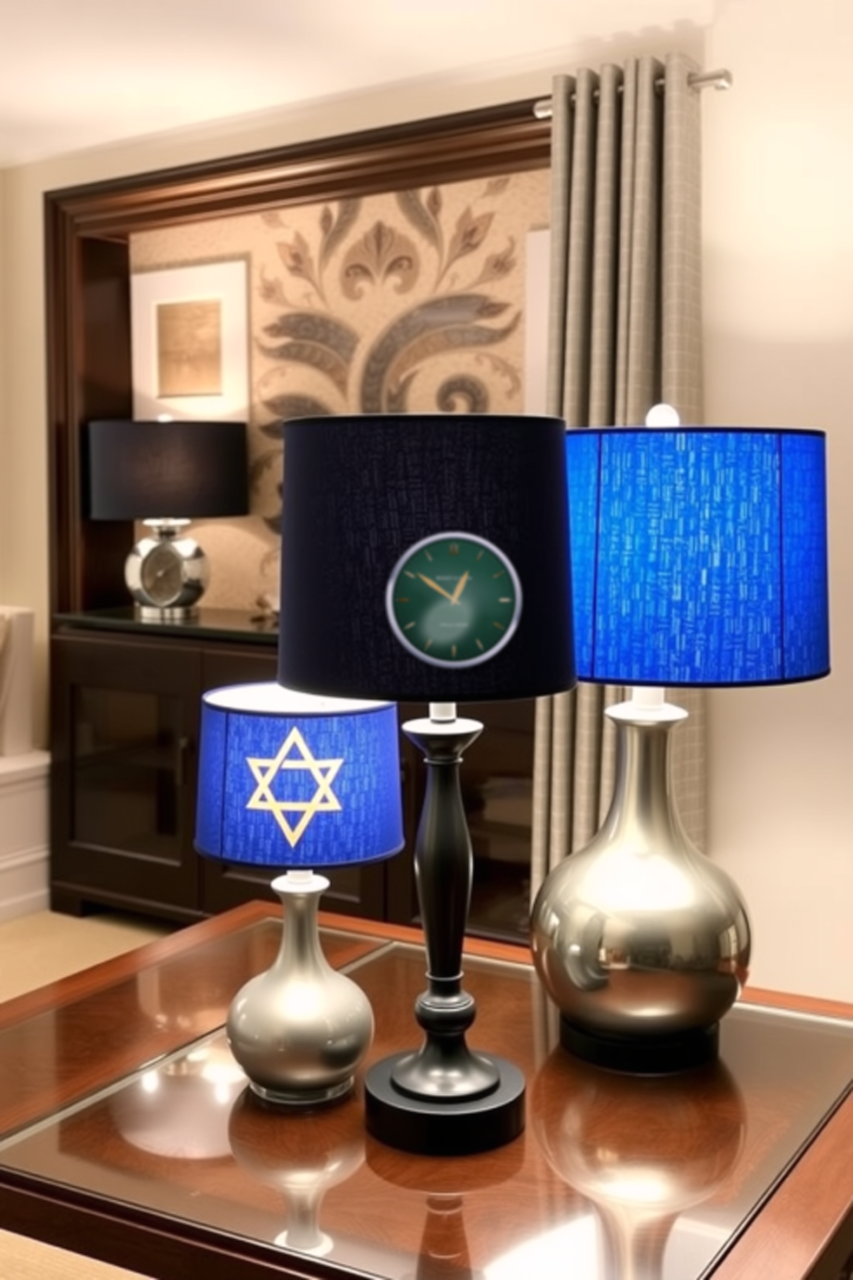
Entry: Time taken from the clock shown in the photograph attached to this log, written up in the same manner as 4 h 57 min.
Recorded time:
12 h 51 min
